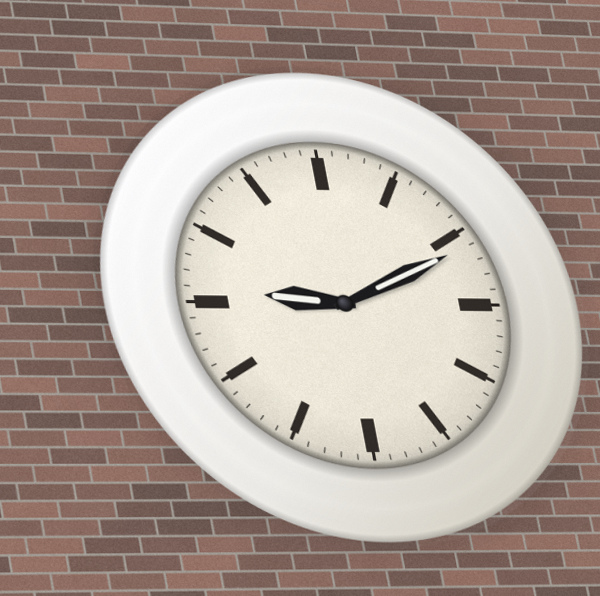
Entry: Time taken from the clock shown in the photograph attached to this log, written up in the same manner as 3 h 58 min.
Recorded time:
9 h 11 min
